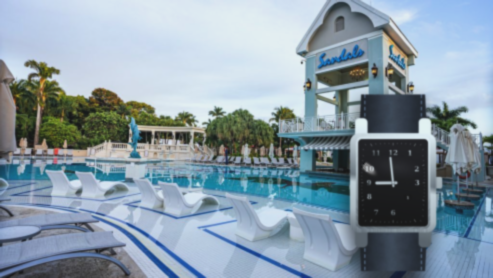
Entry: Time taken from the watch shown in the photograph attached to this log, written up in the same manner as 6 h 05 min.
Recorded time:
8 h 59 min
